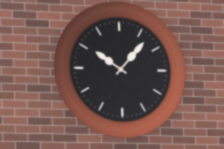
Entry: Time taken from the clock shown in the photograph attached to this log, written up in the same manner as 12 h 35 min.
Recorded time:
10 h 07 min
